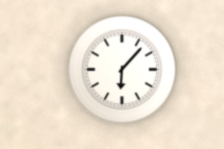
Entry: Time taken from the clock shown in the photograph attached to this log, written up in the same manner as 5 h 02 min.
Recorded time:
6 h 07 min
